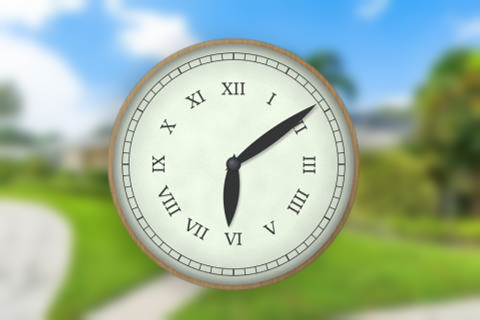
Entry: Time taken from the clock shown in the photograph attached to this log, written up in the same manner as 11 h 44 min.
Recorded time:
6 h 09 min
